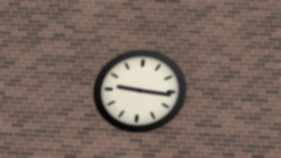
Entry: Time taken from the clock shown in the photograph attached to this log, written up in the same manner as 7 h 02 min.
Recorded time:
9 h 16 min
